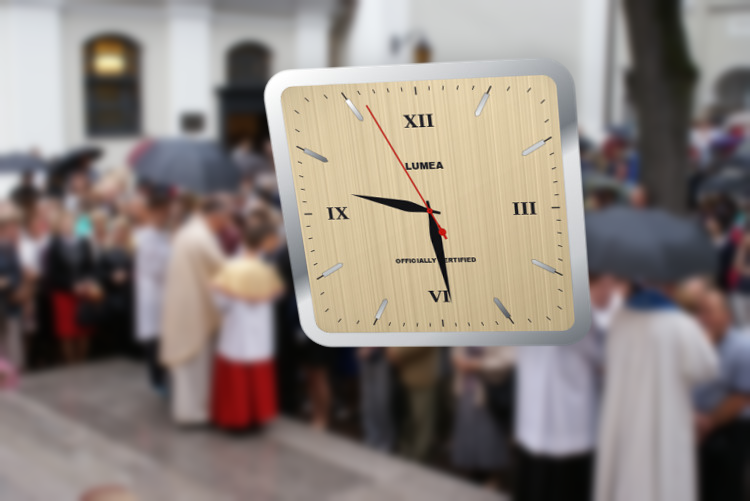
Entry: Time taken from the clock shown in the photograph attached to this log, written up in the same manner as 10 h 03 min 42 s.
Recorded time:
9 h 28 min 56 s
